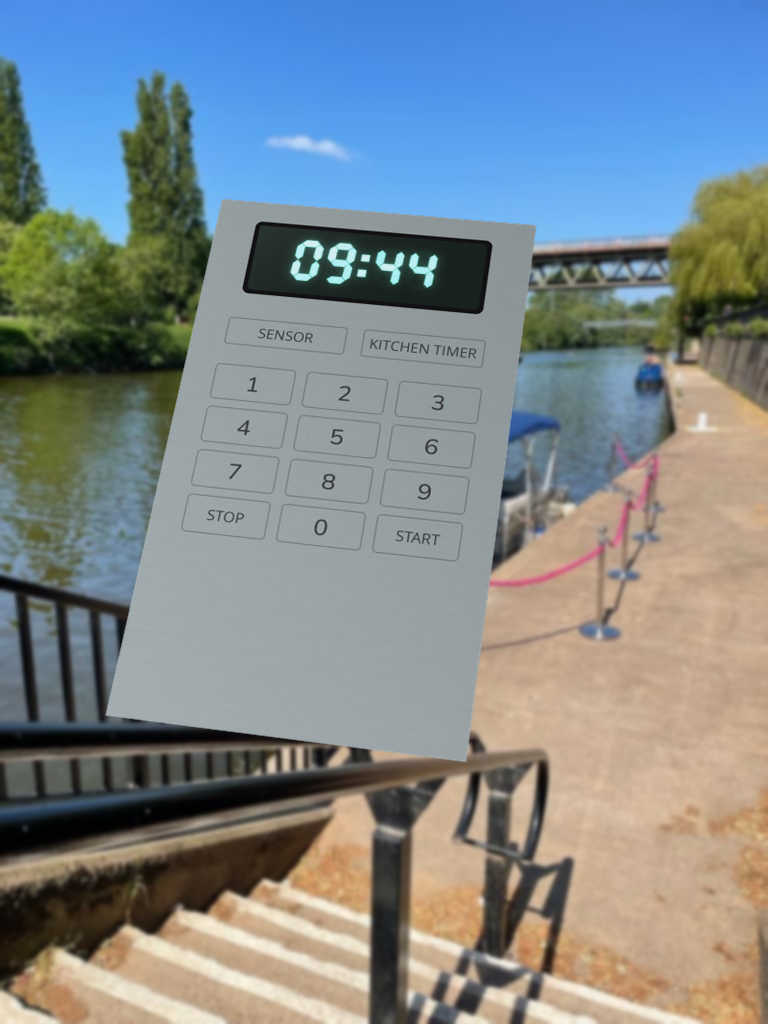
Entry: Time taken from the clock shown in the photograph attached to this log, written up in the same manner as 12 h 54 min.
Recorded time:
9 h 44 min
